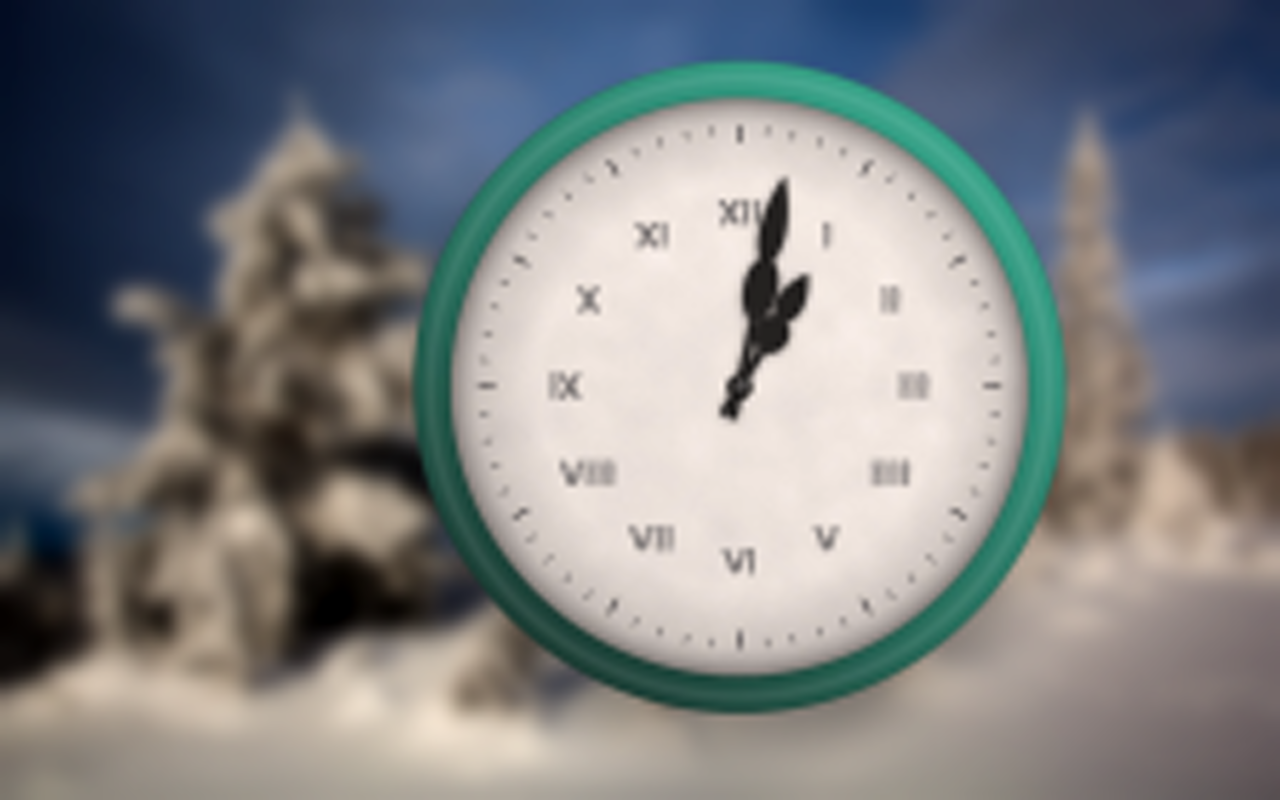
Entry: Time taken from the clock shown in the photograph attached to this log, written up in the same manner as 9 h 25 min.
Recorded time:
1 h 02 min
